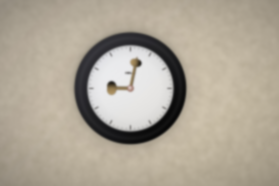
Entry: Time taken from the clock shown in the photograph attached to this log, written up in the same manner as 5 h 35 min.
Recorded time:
9 h 02 min
